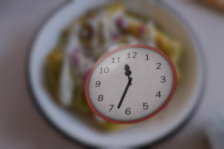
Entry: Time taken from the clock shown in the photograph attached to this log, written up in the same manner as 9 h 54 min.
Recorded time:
11 h 33 min
